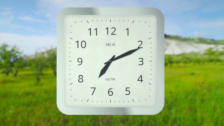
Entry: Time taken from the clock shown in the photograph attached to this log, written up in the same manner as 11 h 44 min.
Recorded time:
7 h 11 min
